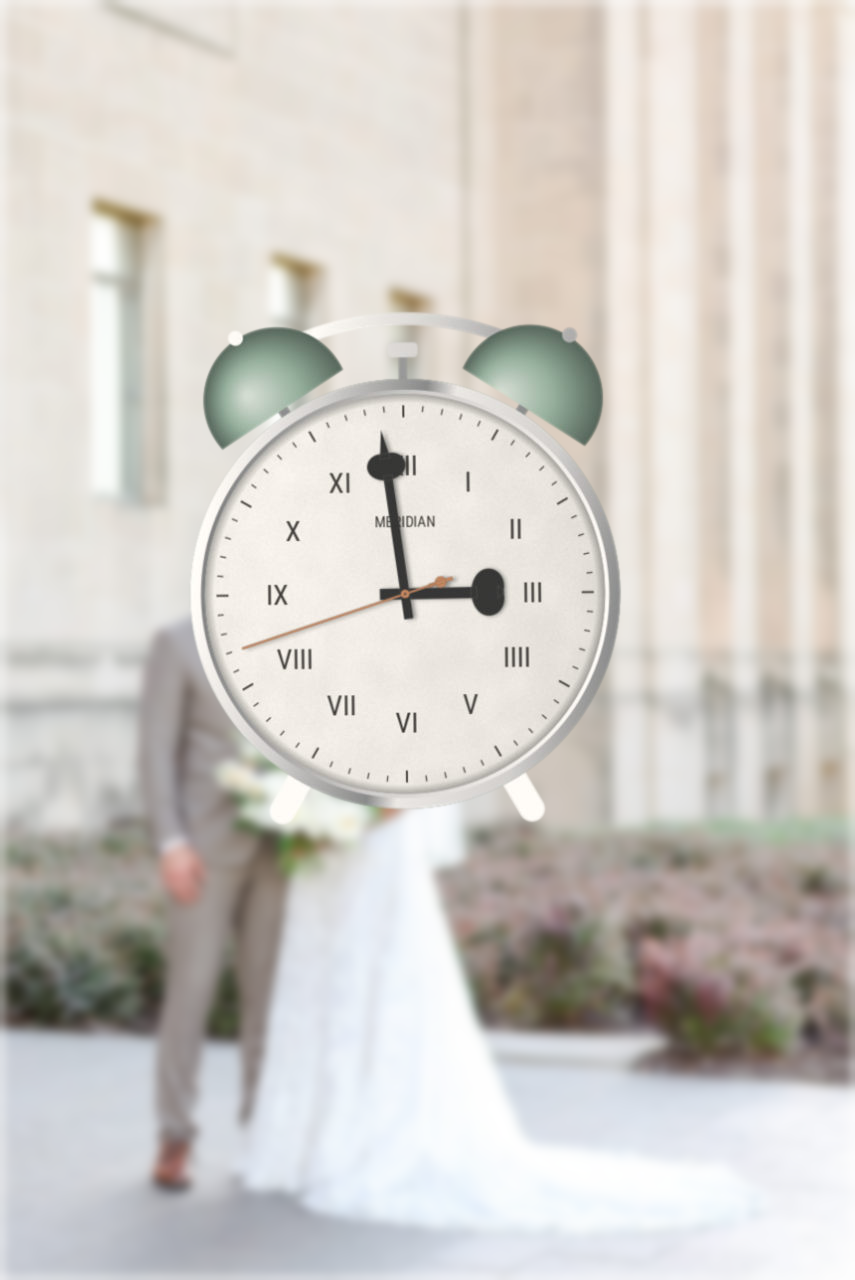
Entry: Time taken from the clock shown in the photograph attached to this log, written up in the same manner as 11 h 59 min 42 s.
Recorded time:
2 h 58 min 42 s
